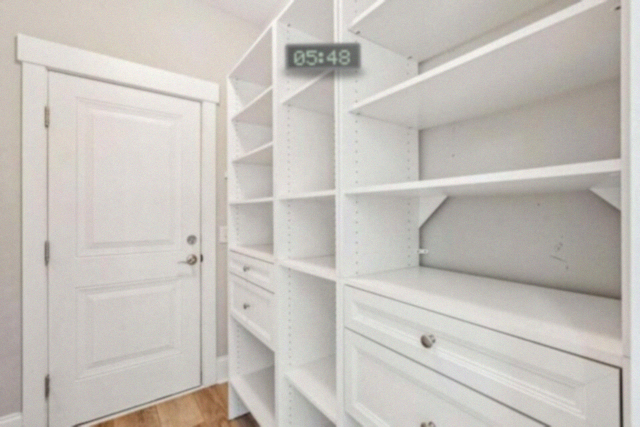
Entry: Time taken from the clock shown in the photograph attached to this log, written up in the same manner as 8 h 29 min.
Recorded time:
5 h 48 min
